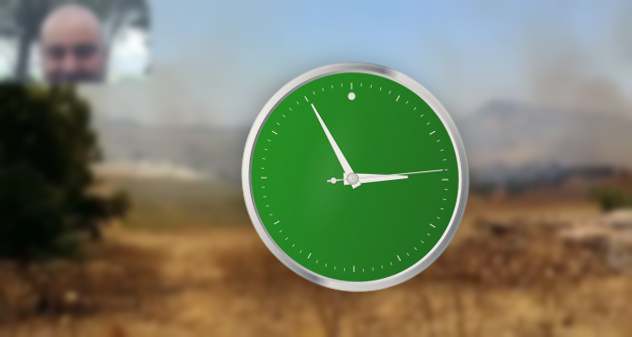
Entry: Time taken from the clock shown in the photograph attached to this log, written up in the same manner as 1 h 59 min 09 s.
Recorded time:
2 h 55 min 14 s
